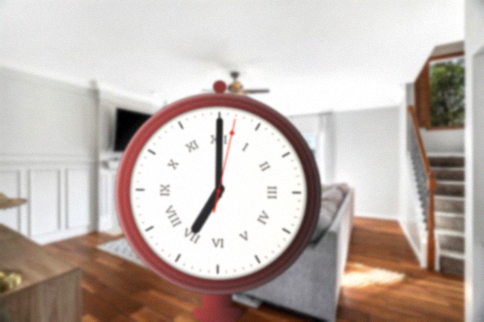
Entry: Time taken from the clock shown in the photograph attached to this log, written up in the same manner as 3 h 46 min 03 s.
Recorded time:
7 h 00 min 02 s
